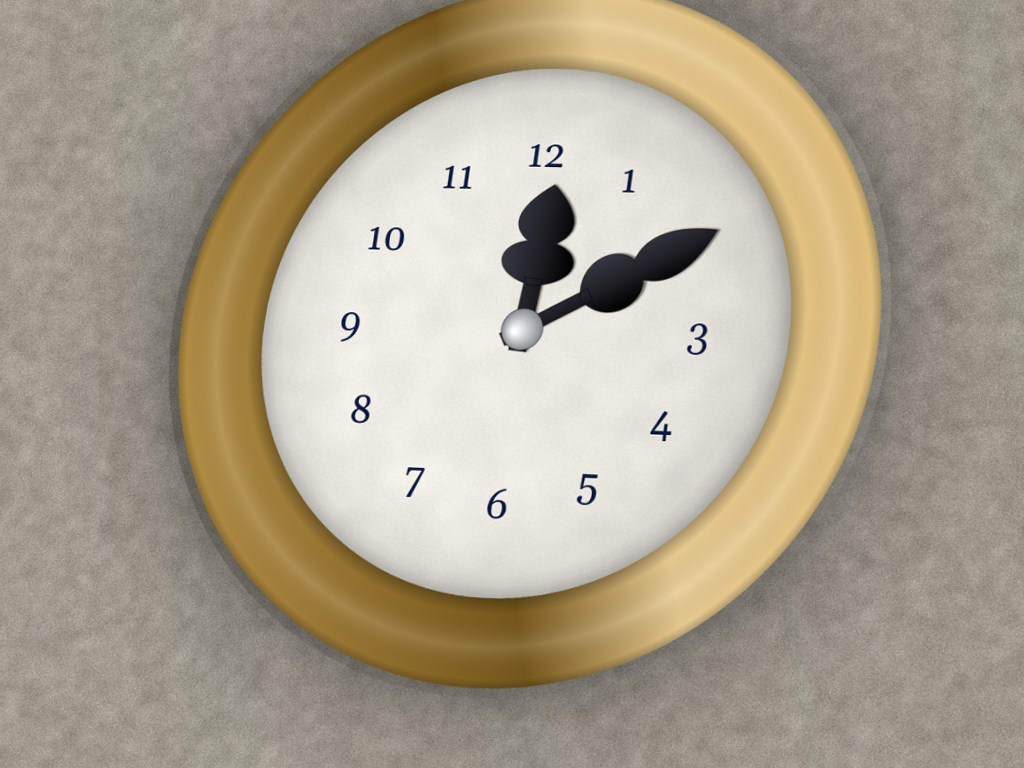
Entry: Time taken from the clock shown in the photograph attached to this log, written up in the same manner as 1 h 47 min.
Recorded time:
12 h 10 min
